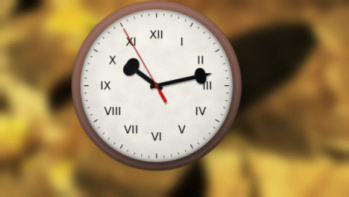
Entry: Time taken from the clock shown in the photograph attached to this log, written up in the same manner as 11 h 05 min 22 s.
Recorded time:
10 h 12 min 55 s
